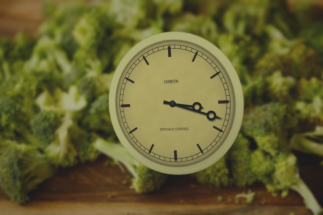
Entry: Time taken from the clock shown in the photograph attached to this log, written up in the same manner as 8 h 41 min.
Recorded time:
3 h 18 min
